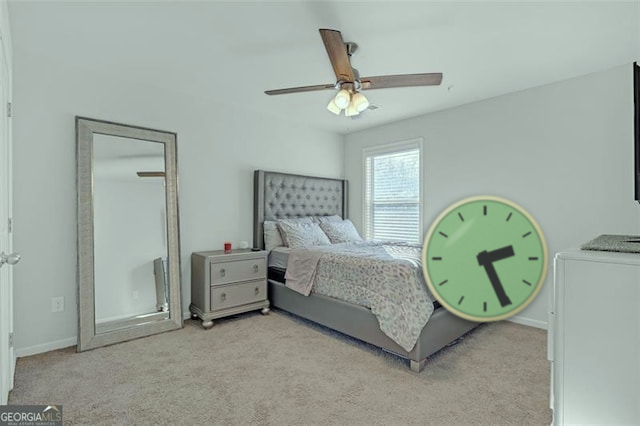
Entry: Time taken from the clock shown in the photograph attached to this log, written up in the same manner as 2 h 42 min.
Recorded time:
2 h 26 min
